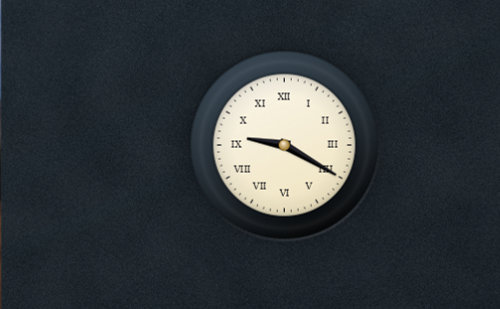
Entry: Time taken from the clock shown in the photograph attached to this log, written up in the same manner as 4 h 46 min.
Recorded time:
9 h 20 min
